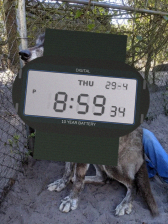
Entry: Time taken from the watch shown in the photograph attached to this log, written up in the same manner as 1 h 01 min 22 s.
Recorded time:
8 h 59 min 34 s
